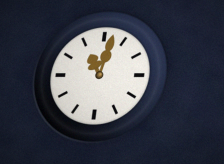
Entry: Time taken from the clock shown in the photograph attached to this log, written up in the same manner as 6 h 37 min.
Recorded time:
11 h 02 min
